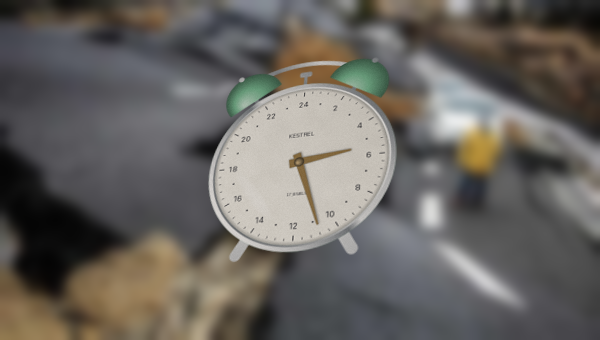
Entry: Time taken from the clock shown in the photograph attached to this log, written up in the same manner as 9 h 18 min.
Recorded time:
5 h 27 min
